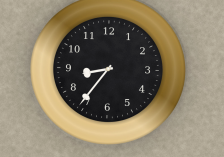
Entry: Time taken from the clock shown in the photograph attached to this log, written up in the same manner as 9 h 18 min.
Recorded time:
8 h 36 min
